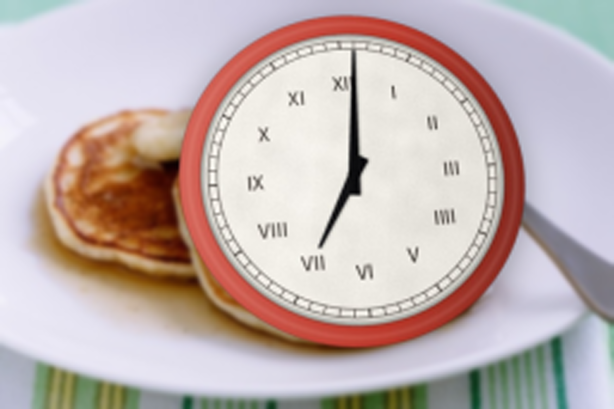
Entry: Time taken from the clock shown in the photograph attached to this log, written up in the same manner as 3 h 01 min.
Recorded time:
7 h 01 min
